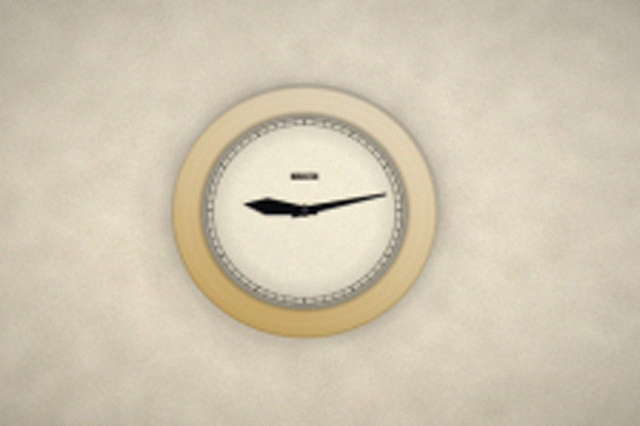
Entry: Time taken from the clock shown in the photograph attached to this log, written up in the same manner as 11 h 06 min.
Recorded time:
9 h 13 min
